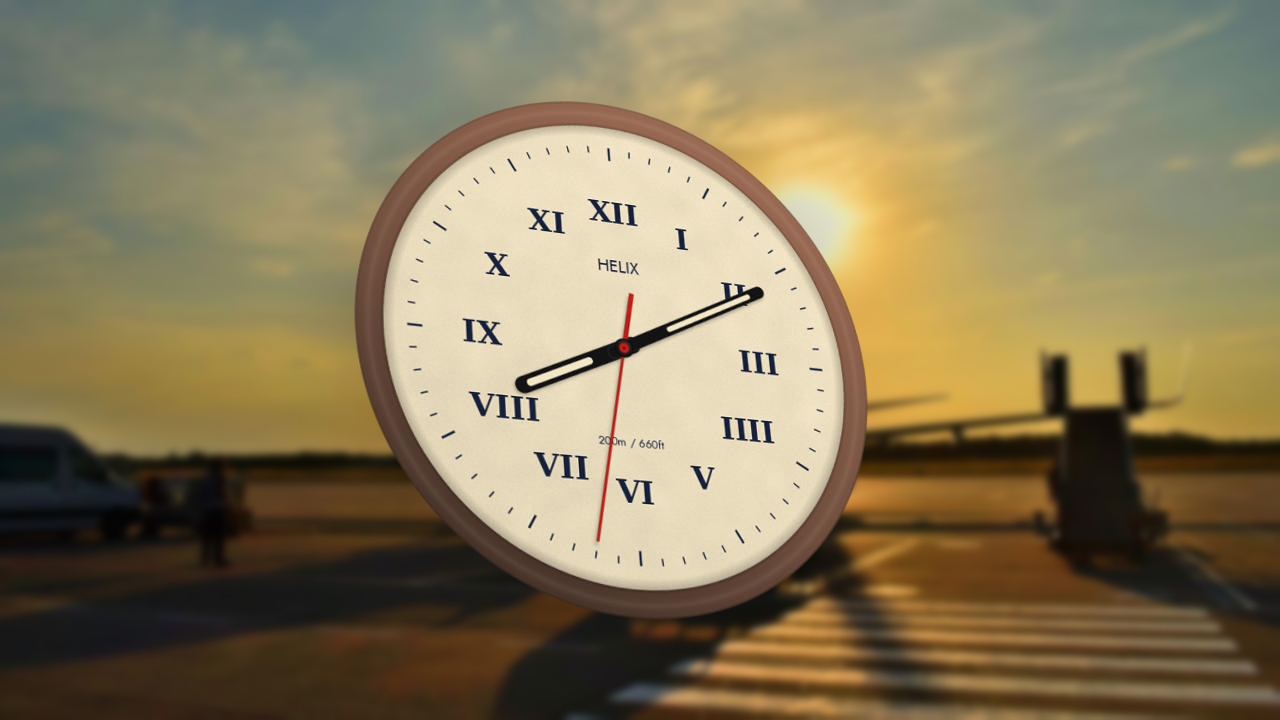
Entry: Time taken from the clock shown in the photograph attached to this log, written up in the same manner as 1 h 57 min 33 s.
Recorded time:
8 h 10 min 32 s
